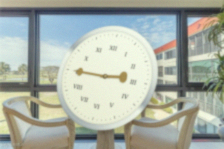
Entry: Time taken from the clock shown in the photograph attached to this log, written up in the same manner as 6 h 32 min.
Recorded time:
2 h 45 min
